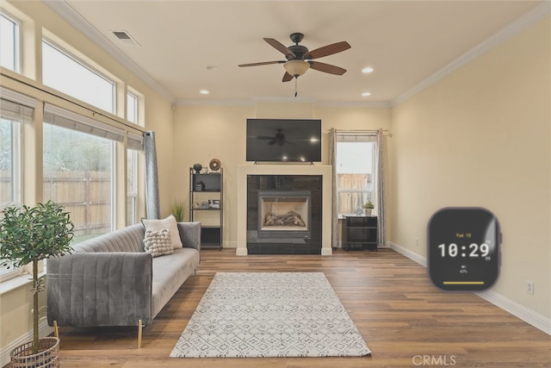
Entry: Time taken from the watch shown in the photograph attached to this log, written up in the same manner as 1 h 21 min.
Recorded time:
10 h 29 min
